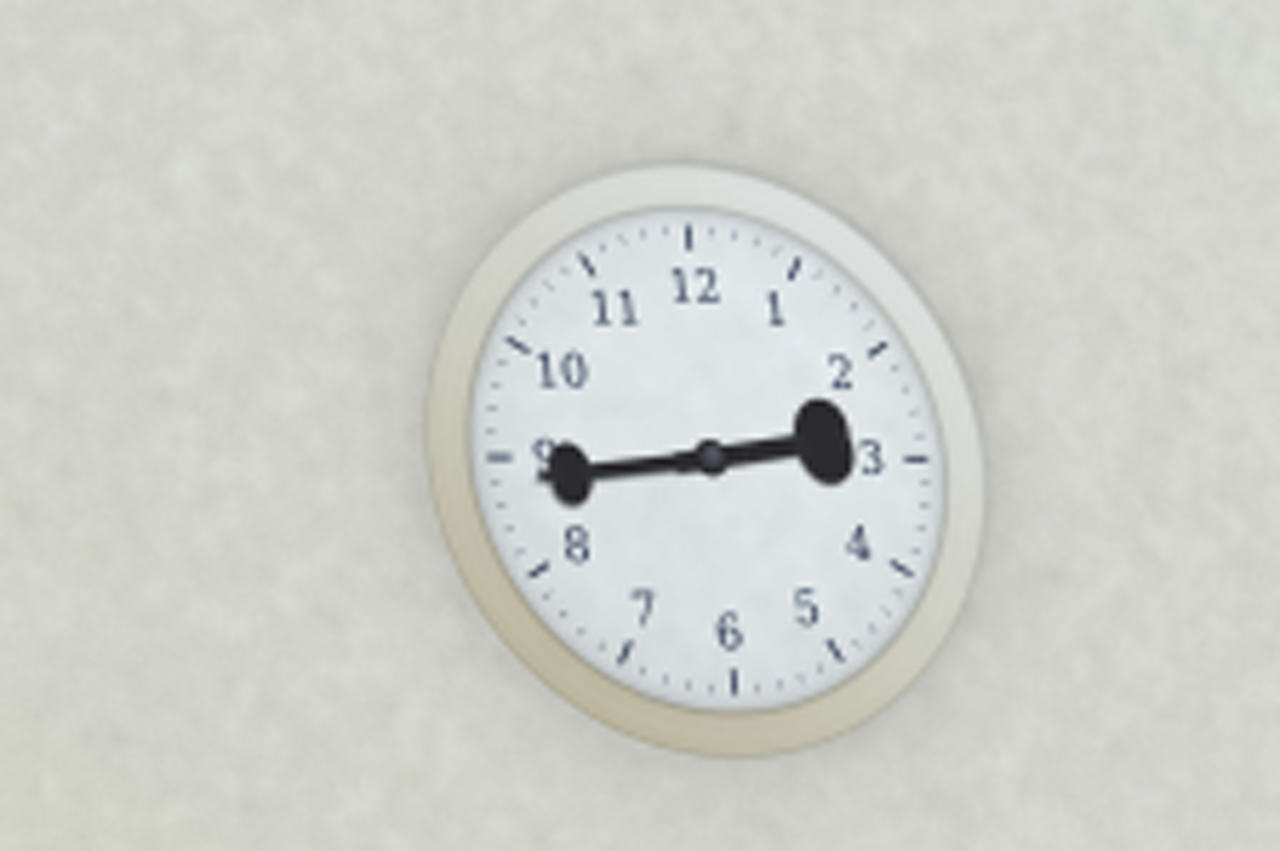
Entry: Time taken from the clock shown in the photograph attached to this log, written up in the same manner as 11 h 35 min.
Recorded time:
2 h 44 min
